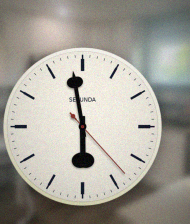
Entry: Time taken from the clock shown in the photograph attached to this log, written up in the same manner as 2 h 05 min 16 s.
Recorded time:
5 h 58 min 23 s
